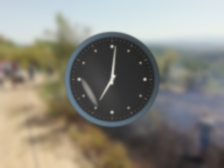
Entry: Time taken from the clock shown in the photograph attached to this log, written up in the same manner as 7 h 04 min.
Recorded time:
7 h 01 min
